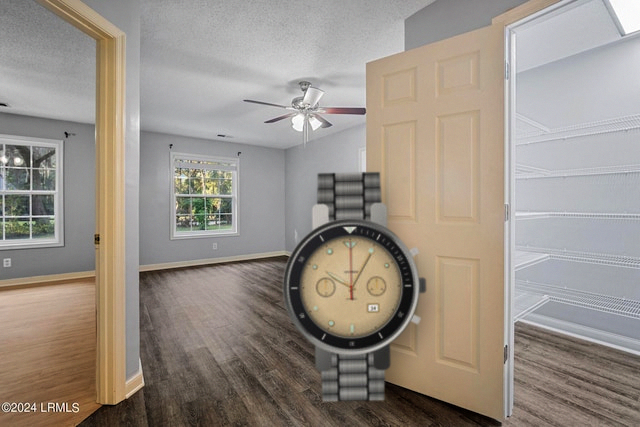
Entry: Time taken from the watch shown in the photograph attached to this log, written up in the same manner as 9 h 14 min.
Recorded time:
10 h 05 min
